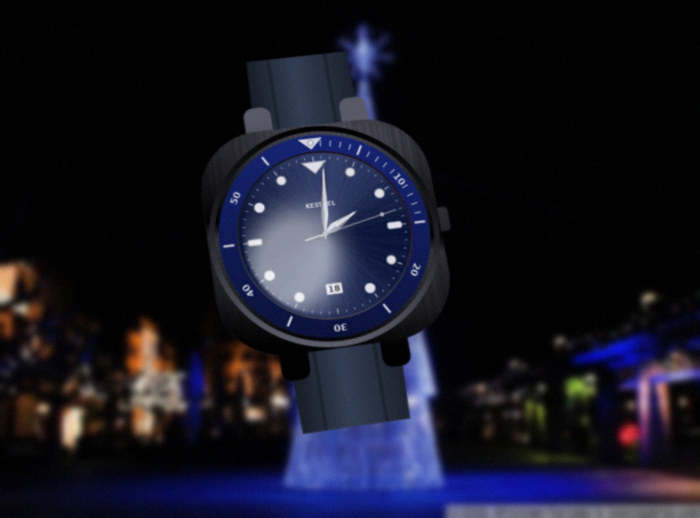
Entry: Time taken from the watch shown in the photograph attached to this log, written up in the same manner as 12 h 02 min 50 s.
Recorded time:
2 h 01 min 13 s
